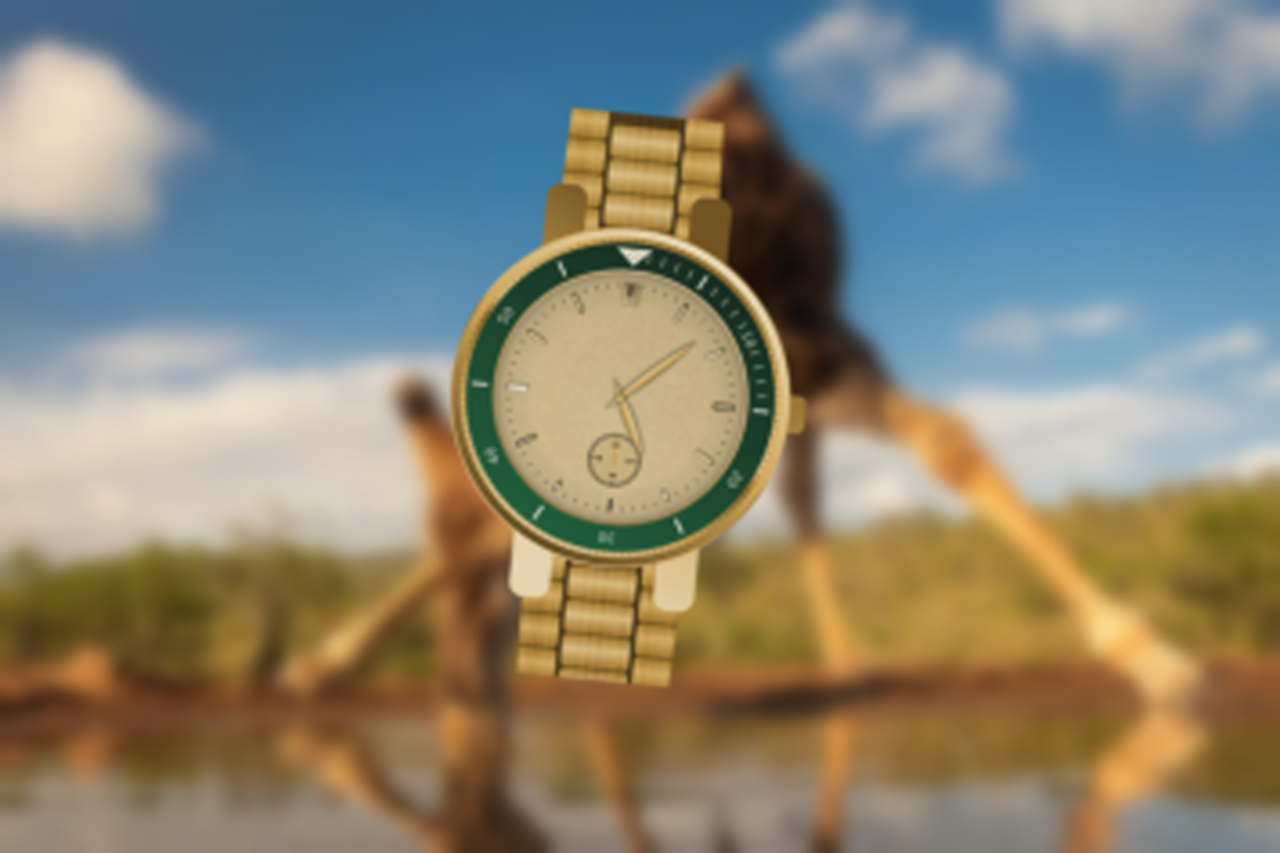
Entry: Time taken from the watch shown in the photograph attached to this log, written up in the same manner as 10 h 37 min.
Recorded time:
5 h 08 min
